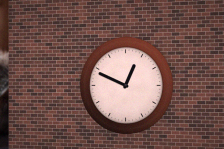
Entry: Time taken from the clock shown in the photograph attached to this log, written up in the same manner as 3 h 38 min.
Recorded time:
12 h 49 min
